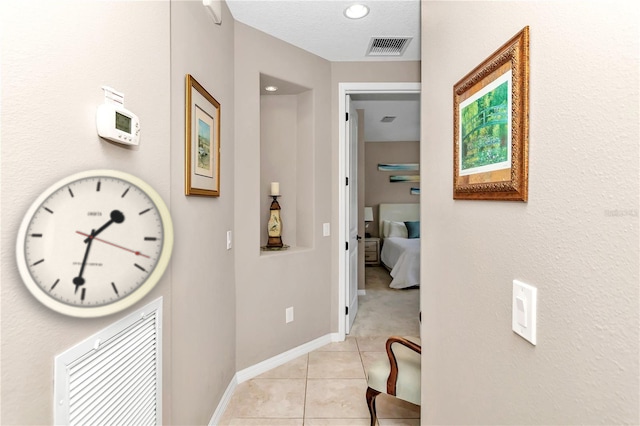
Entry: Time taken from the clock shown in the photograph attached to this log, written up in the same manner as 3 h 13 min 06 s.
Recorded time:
1 h 31 min 18 s
